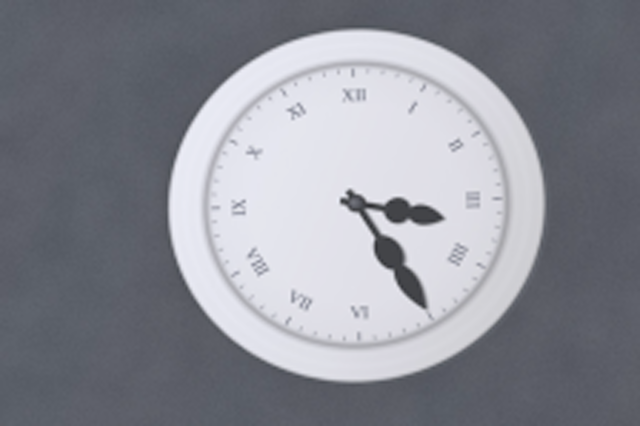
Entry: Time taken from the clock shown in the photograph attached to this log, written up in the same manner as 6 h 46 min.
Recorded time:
3 h 25 min
